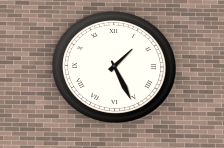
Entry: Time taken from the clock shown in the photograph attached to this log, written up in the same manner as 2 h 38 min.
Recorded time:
1 h 26 min
